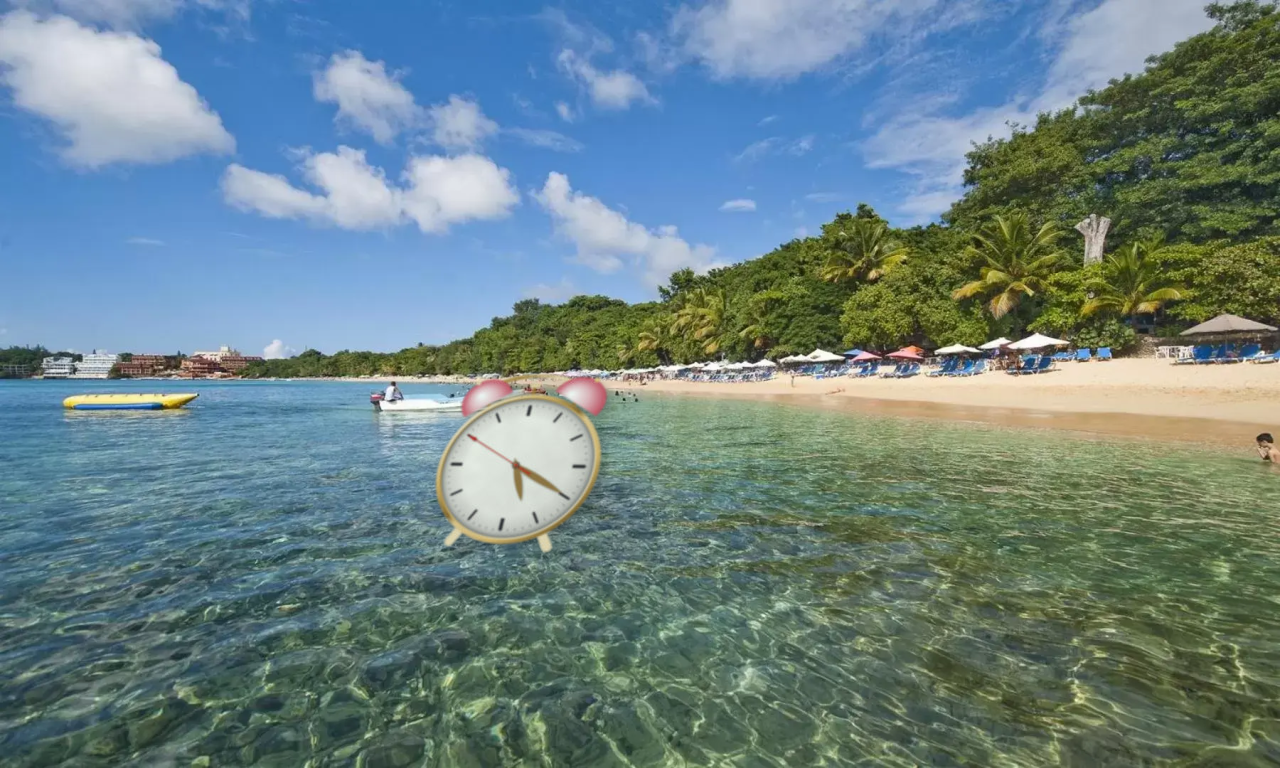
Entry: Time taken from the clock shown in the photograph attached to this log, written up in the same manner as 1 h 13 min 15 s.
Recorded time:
5 h 19 min 50 s
